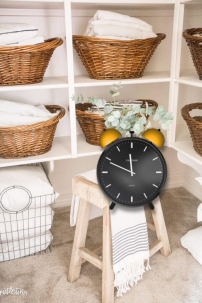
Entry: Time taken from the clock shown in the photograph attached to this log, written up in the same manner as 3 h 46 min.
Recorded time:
11 h 49 min
